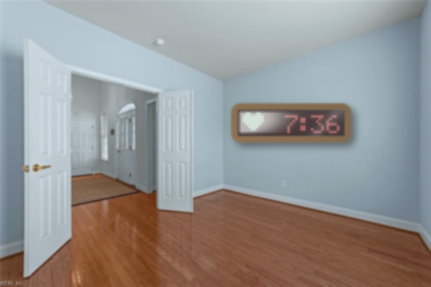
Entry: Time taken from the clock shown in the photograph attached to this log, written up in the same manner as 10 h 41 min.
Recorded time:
7 h 36 min
